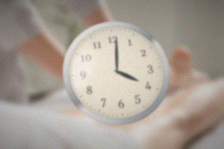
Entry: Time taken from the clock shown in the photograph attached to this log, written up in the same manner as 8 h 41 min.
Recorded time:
4 h 01 min
